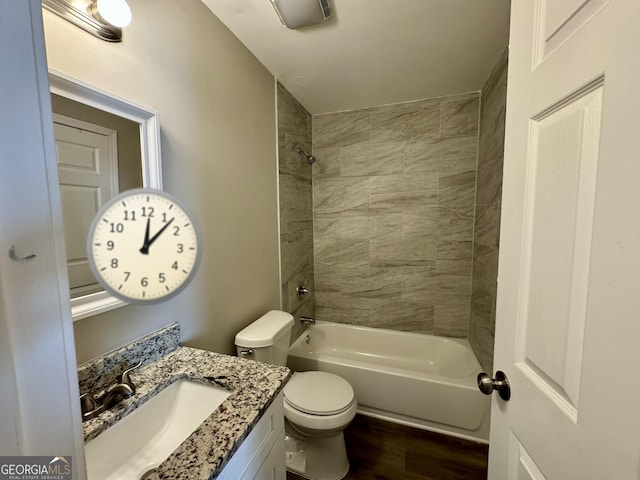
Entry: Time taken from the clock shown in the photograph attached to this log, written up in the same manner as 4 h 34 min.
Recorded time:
12 h 07 min
